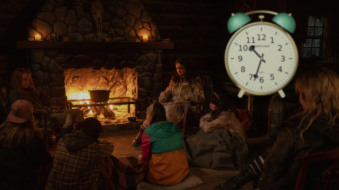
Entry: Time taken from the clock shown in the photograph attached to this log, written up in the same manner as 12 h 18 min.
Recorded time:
10 h 33 min
